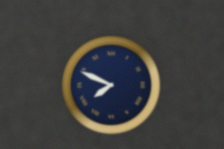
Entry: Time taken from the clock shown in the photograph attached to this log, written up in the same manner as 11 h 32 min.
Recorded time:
7 h 49 min
